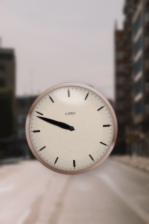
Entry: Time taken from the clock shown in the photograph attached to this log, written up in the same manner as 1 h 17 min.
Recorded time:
9 h 49 min
